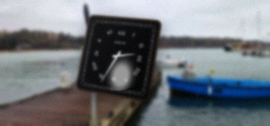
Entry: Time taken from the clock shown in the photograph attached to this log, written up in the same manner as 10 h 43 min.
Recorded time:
2 h 34 min
